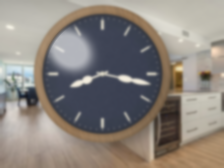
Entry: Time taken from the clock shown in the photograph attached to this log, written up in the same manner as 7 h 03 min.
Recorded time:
8 h 17 min
